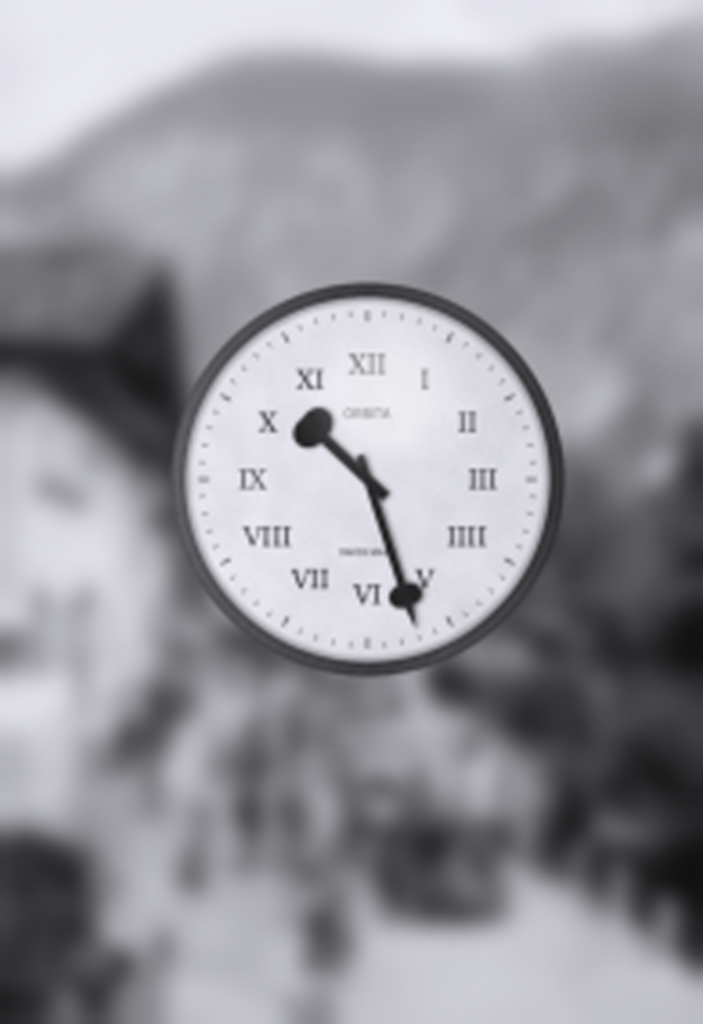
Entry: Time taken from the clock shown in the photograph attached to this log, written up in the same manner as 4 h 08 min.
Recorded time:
10 h 27 min
